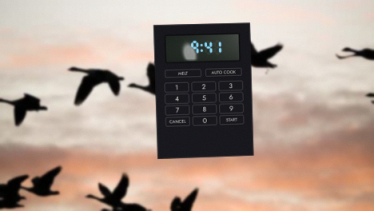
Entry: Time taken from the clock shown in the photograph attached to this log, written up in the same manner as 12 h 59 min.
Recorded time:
9 h 41 min
